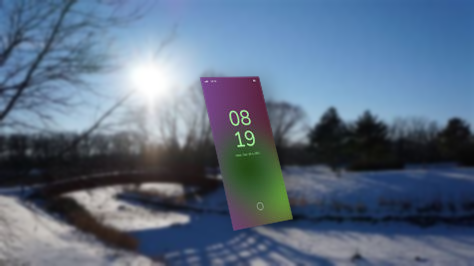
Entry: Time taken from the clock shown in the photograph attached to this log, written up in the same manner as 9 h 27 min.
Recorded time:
8 h 19 min
